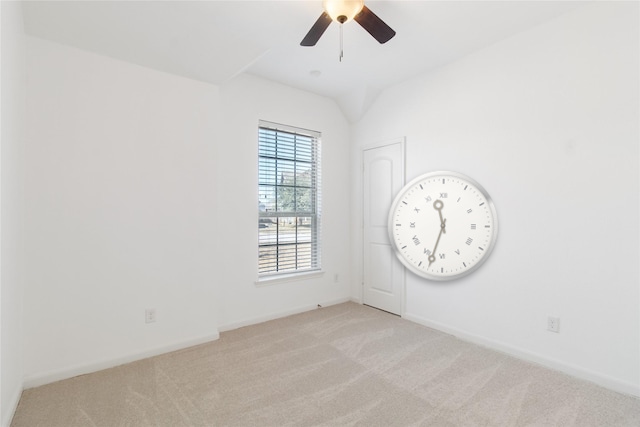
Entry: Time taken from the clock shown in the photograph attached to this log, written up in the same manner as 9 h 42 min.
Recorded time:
11 h 33 min
